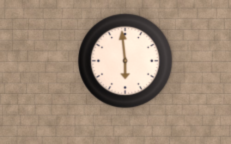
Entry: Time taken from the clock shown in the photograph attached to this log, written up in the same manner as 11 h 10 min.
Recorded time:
5 h 59 min
